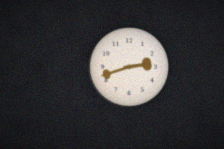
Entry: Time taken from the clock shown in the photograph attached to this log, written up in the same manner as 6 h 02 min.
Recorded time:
2 h 42 min
